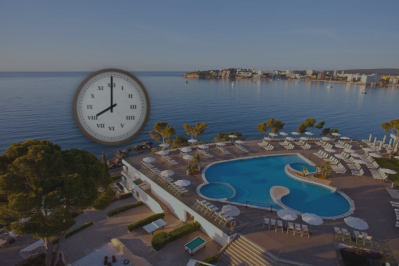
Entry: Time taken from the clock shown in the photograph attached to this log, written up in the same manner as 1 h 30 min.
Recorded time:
8 h 00 min
